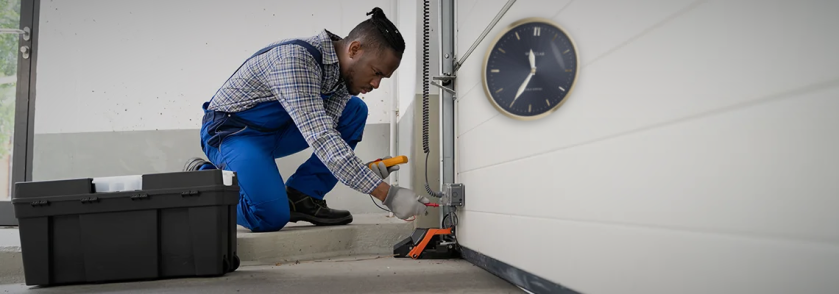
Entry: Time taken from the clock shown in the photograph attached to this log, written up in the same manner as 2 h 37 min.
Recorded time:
11 h 35 min
